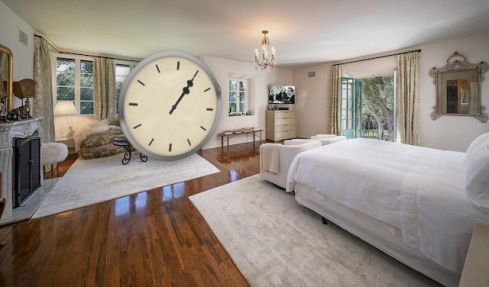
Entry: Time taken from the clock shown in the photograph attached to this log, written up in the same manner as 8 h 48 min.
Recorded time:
1 h 05 min
